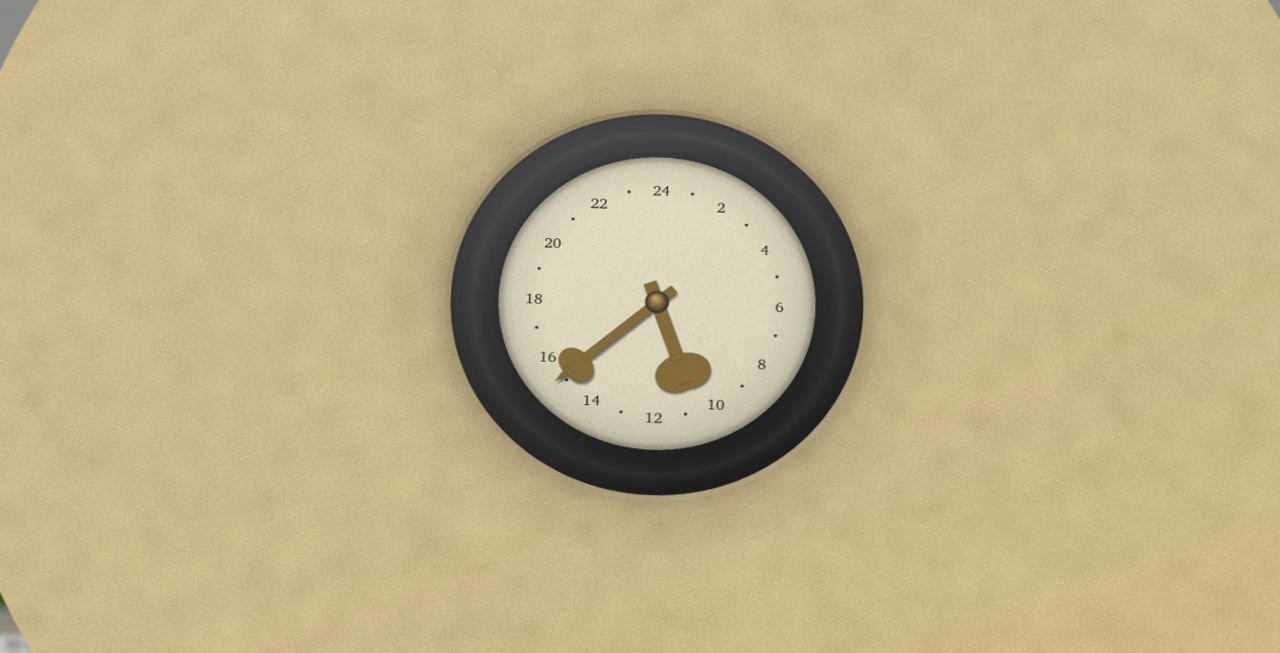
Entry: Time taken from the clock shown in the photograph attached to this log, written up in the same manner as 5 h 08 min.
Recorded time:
10 h 38 min
